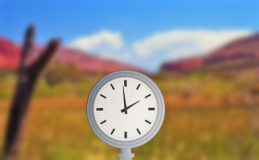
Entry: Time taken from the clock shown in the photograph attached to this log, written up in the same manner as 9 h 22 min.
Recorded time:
1 h 59 min
